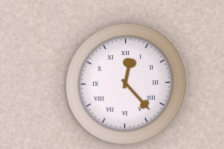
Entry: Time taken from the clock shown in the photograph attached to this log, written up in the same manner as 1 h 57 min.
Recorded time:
12 h 23 min
